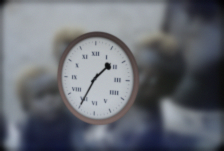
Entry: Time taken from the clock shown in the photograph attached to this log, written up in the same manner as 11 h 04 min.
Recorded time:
1 h 35 min
